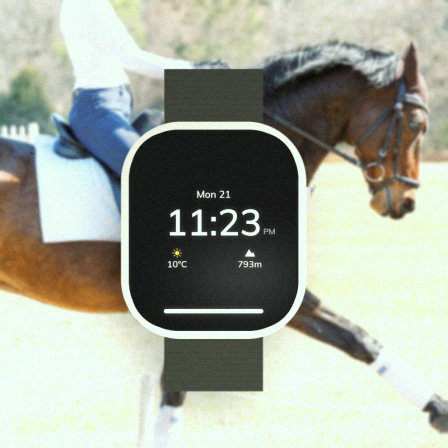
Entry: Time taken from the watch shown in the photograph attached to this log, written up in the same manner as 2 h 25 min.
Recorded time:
11 h 23 min
